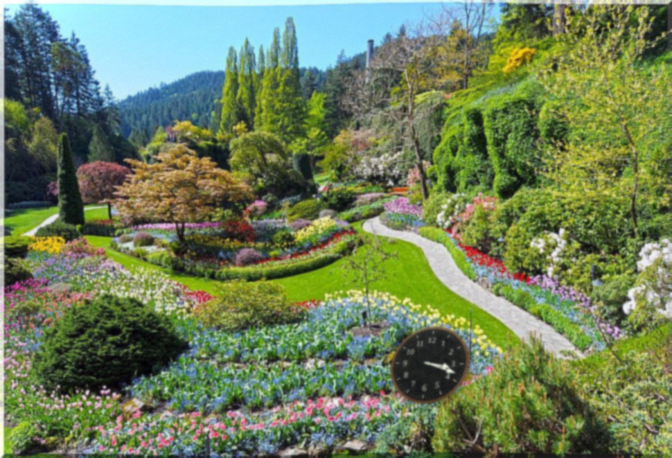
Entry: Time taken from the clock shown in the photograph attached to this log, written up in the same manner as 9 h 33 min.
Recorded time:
3 h 18 min
